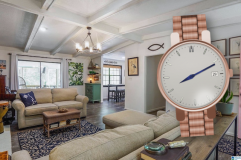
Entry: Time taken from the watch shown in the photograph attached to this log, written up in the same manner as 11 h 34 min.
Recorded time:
8 h 11 min
